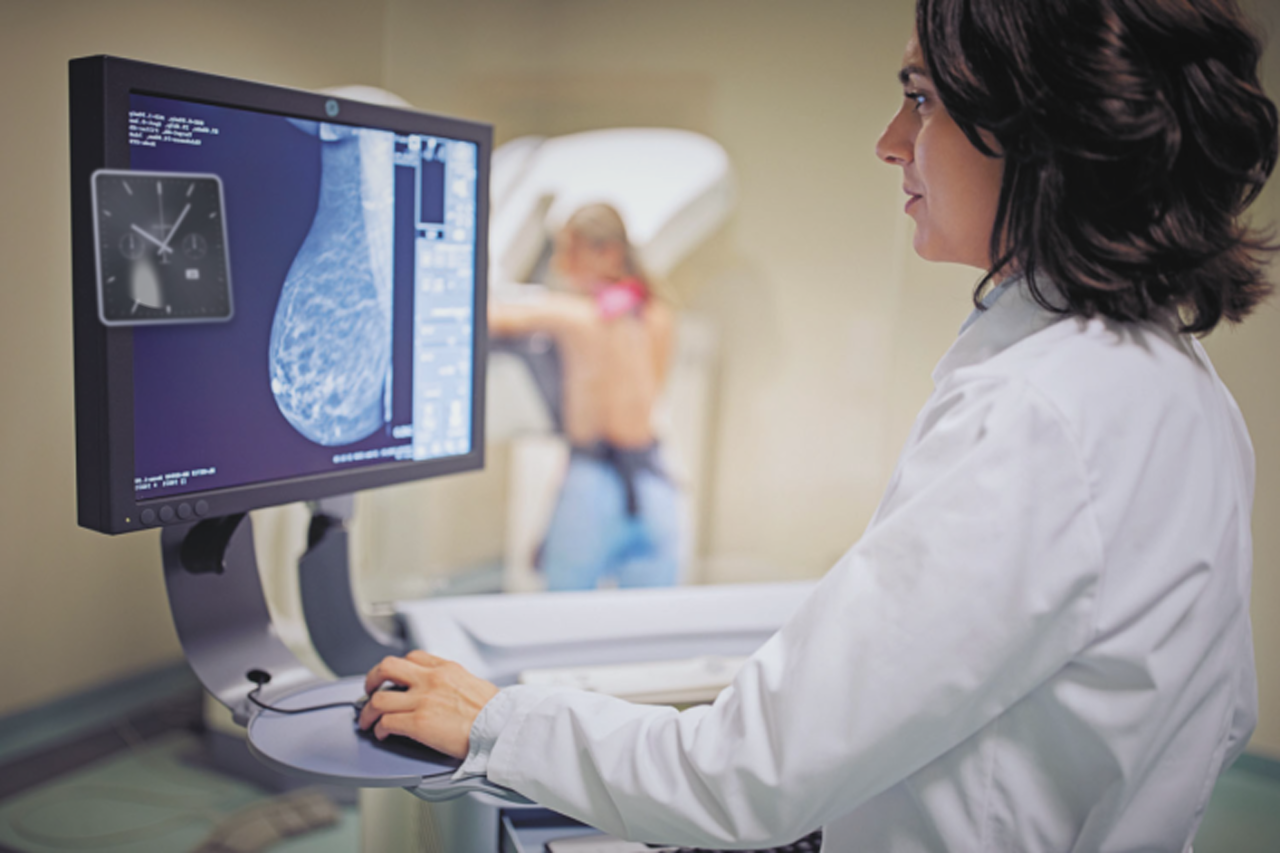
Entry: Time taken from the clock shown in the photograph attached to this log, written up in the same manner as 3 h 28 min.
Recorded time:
10 h 06 min
